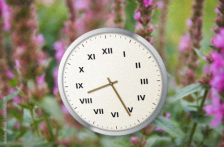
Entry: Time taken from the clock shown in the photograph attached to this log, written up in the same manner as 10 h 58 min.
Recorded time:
8 h 26 min
